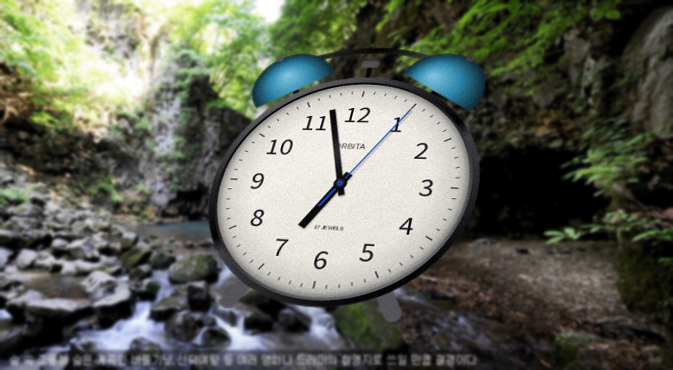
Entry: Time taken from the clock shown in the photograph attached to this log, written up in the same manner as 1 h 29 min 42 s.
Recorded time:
6 h 57 min 05 s
